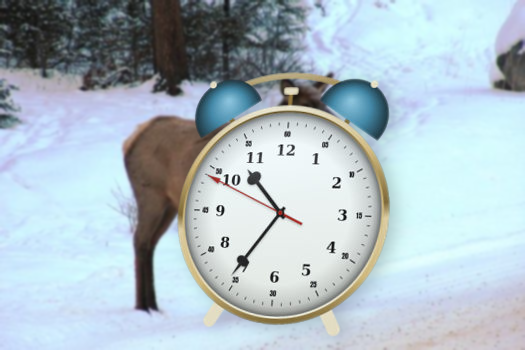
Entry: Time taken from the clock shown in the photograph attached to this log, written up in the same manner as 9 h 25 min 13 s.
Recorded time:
10 h 35 min 49 s
